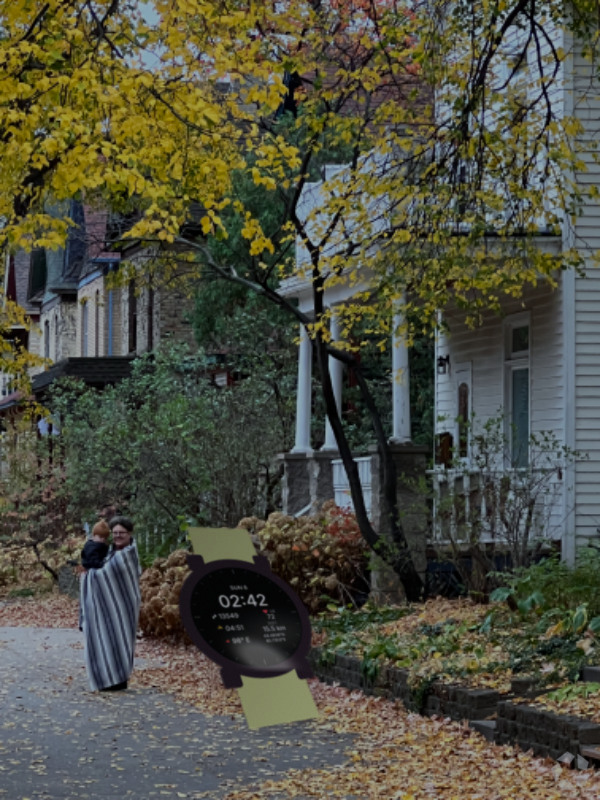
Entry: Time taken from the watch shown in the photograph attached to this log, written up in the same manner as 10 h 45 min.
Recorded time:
2 h 42 min
